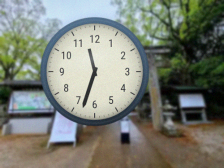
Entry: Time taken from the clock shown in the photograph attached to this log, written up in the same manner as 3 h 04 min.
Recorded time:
11 h 33 min
